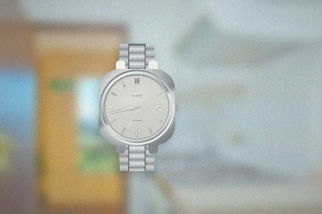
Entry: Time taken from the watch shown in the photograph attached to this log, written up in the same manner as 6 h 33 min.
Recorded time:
8 h 43 min
